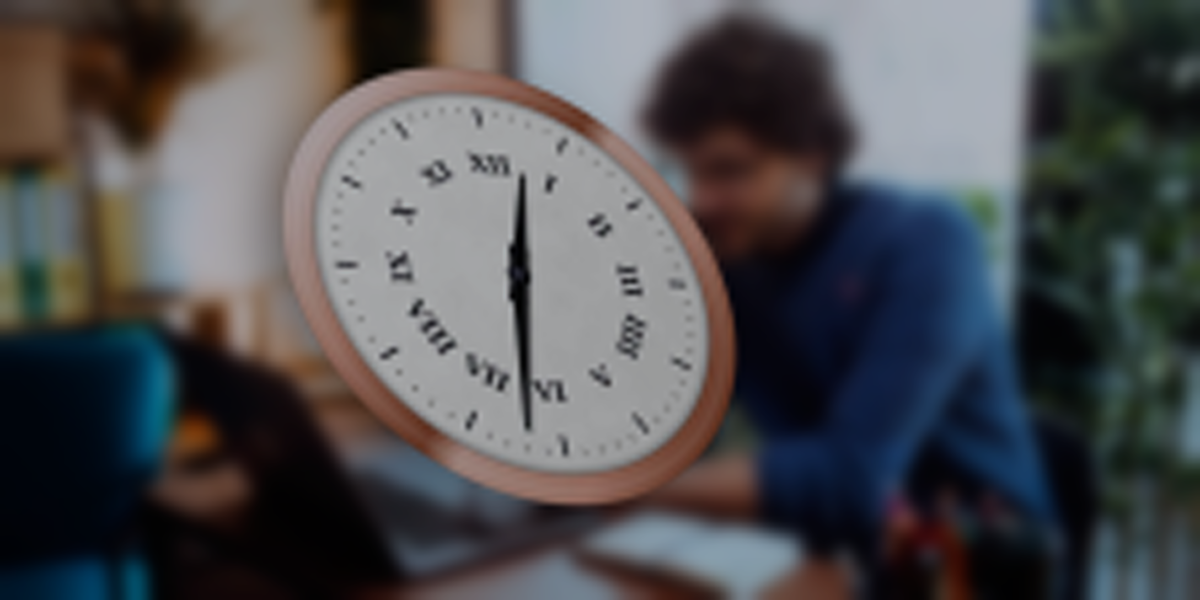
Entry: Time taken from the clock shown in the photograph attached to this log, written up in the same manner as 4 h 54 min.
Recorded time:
12 h 32 min
